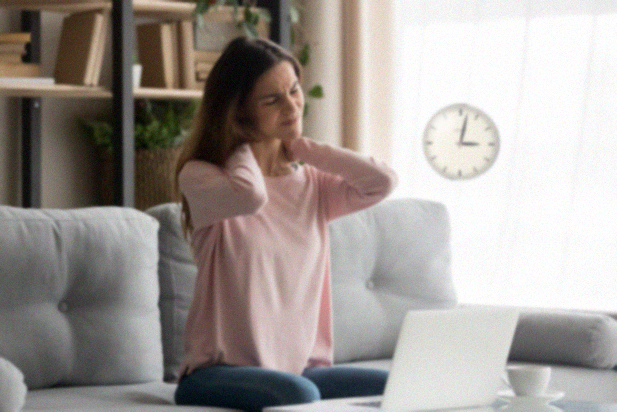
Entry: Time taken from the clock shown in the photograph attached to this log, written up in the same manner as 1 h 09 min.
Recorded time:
3 h 02 min
